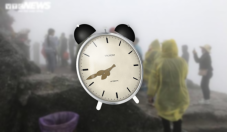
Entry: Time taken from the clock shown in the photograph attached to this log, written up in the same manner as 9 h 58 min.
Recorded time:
7 h 42 min
